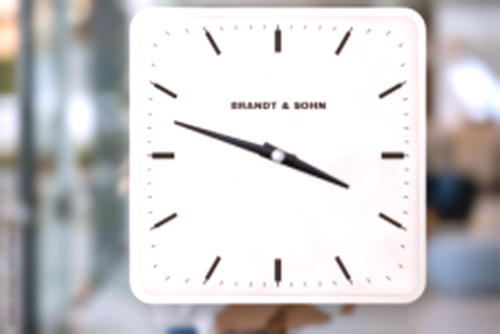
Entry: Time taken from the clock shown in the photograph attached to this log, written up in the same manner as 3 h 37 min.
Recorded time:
3 h 48 min
